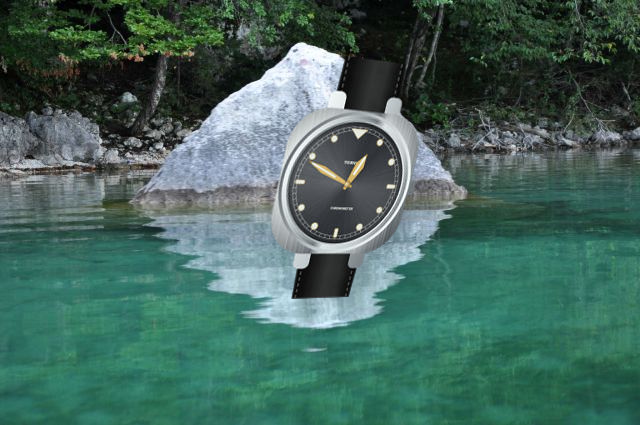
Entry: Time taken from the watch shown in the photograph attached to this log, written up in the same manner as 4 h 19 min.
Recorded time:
12 h 49 min
